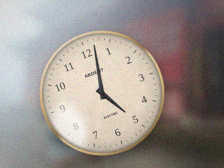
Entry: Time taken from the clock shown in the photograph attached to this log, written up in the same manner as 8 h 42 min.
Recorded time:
5 h 02 min
